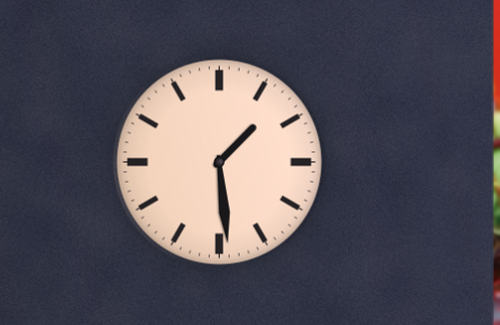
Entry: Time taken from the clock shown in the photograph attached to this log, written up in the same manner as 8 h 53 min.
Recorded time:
1 h 29 min
